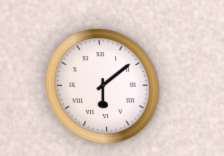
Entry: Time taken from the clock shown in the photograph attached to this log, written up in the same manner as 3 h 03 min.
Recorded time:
6 h 09 min
